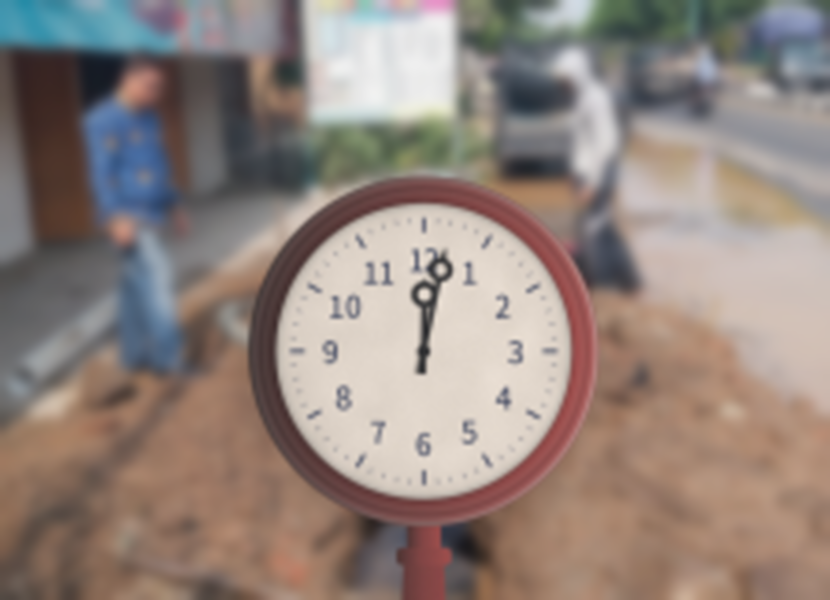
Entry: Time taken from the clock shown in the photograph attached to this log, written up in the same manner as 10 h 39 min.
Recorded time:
12 h 02 min
